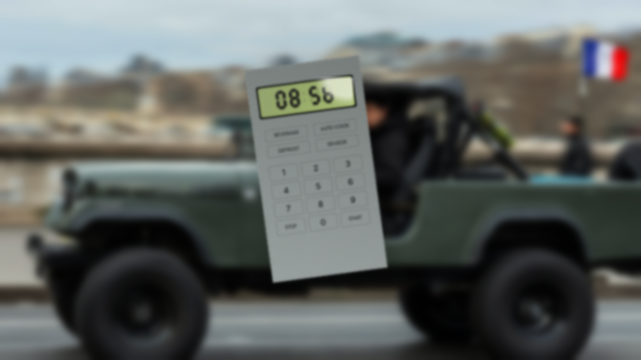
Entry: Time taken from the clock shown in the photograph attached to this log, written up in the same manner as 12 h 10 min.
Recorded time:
8 h 56 min
